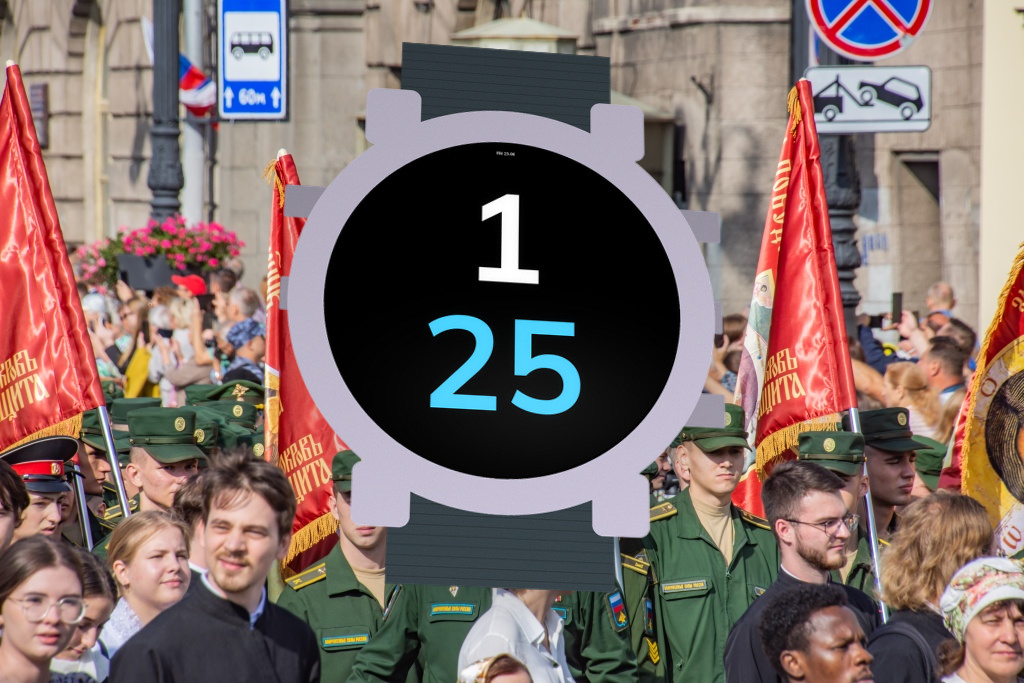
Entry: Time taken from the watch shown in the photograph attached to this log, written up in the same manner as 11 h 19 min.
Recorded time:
1 h 25 min
